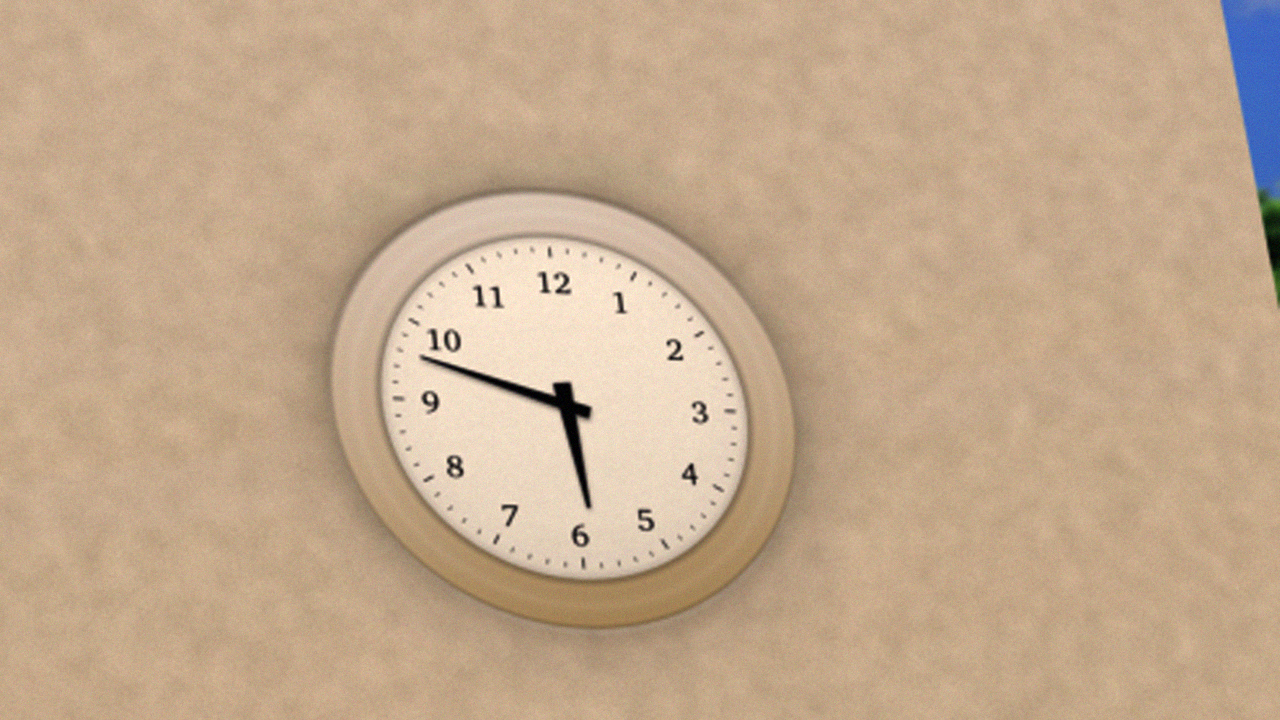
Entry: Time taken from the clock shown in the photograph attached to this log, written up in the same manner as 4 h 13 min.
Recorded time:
5 h 48 min
